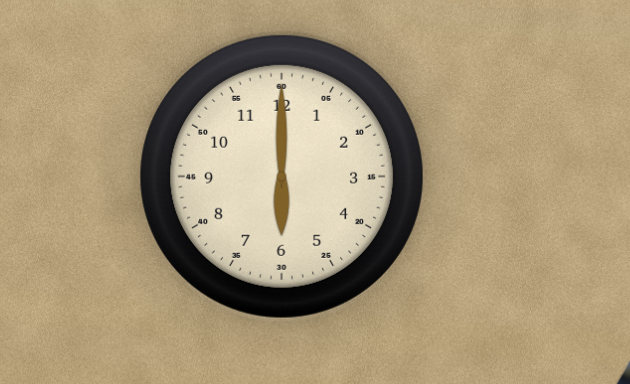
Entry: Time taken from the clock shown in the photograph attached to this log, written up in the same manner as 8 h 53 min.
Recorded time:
6 h 00 min
